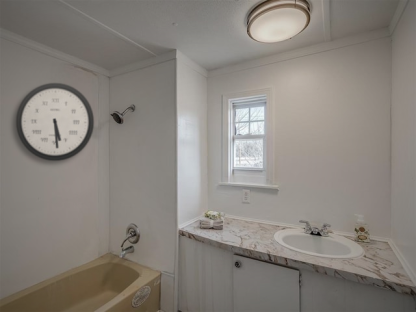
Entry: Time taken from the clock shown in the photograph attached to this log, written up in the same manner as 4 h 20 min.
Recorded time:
5 h 29 min
